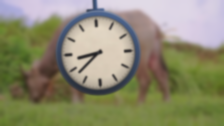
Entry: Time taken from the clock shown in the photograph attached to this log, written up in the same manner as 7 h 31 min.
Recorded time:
8 h 38 min
